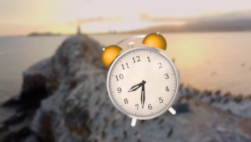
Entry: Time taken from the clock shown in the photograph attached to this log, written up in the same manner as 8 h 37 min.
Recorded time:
8 h 33 min
